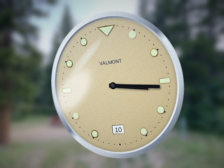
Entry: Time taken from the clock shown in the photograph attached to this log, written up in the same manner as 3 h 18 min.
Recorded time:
3 h 16 min
